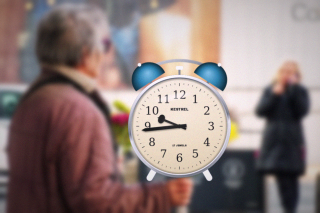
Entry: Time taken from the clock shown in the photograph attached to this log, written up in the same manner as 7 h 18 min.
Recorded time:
9 h 44 min
